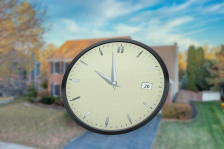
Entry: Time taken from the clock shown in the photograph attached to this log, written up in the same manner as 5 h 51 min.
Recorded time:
9 h 58 min
